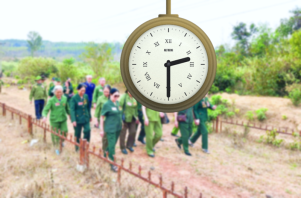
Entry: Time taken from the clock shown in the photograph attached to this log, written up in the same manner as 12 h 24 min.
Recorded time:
2 h 30 min
